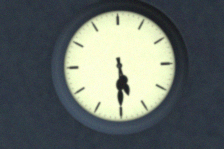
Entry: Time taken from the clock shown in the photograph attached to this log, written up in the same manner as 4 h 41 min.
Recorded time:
5 h 30 min
